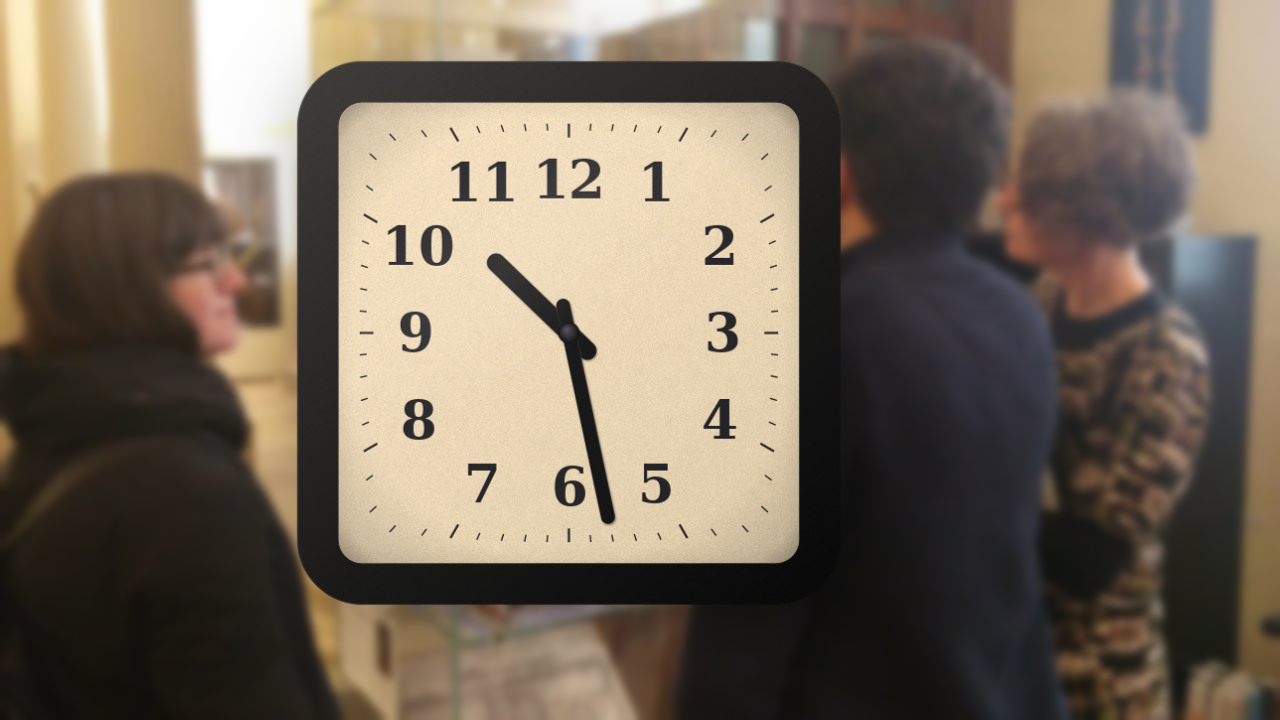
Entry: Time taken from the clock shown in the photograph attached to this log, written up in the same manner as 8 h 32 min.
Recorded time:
10 h 28 min
